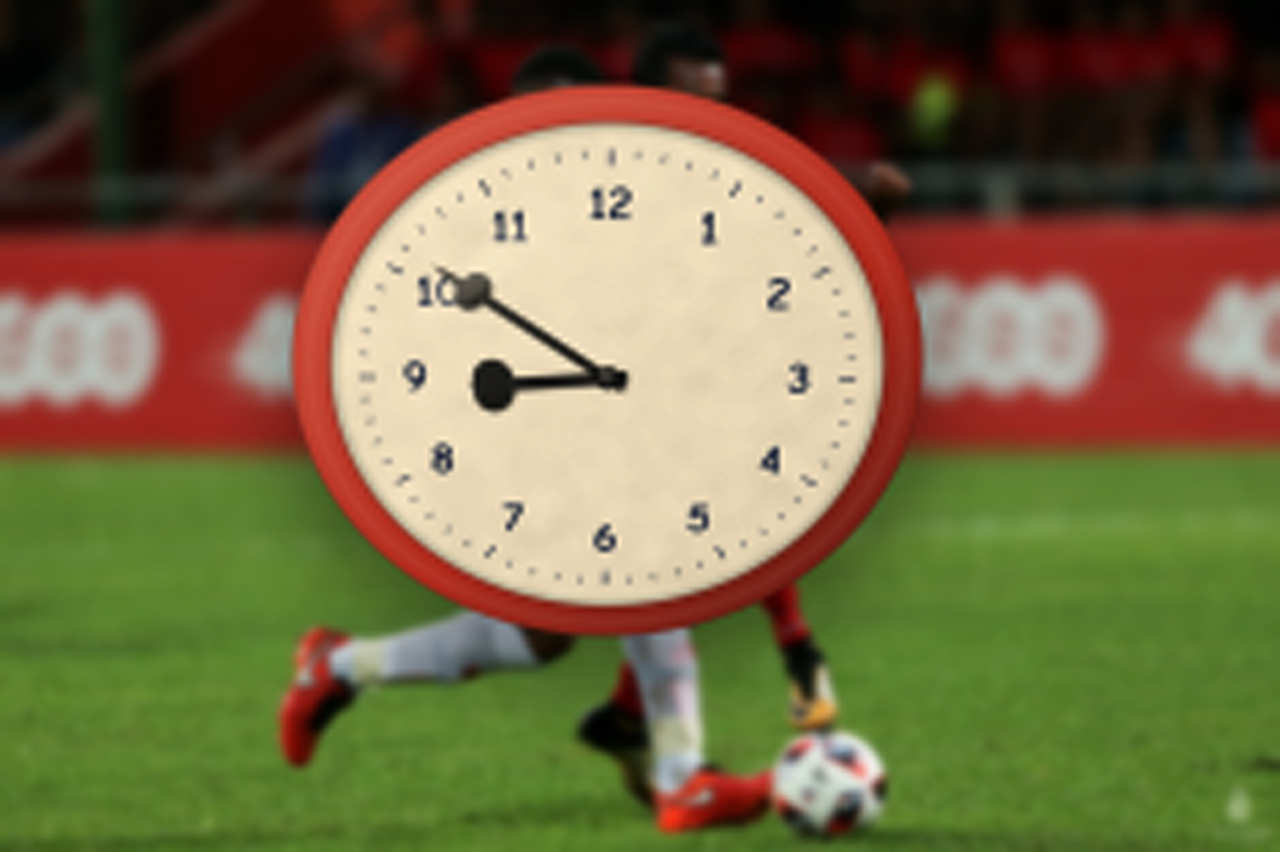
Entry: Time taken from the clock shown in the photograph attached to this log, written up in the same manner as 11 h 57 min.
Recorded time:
8 h 51 min
